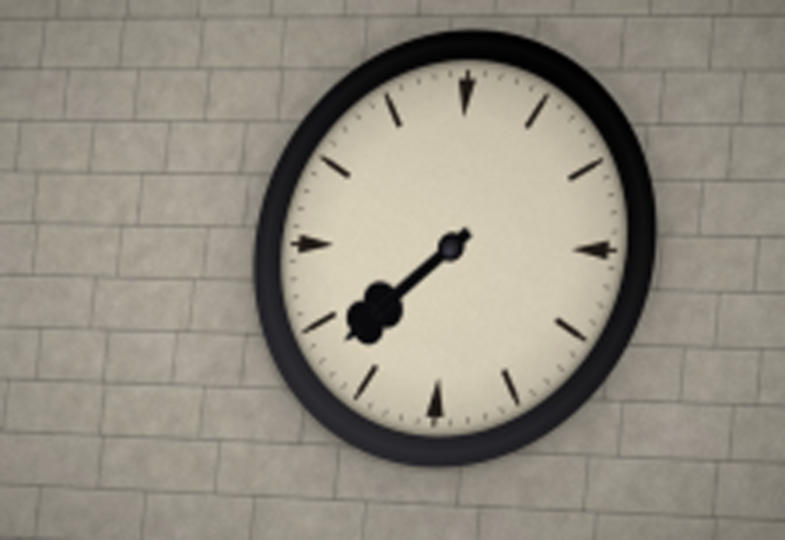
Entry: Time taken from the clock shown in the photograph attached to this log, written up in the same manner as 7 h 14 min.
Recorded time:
7 h 38 min
